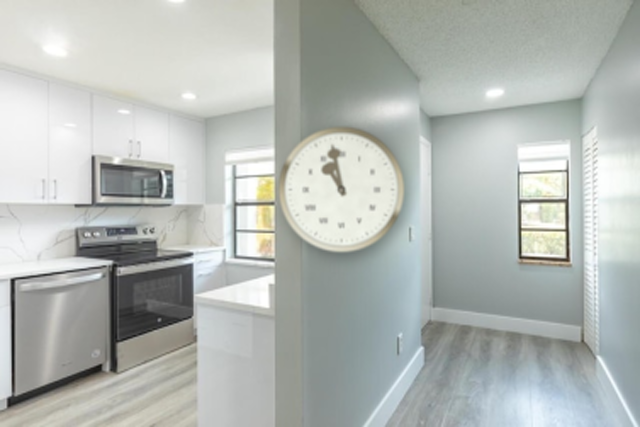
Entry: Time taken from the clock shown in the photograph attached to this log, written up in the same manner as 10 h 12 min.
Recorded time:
10 h 58 min
